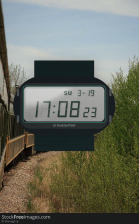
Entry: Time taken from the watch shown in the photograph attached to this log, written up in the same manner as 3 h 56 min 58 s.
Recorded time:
17 h 08 min 23 s
